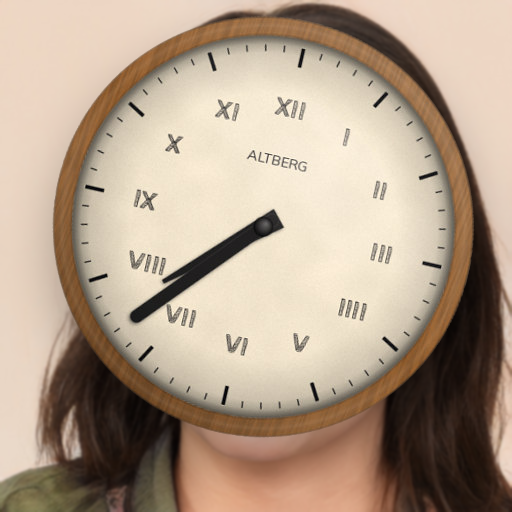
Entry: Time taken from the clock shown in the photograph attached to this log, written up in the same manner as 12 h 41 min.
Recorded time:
7 h 37 min
